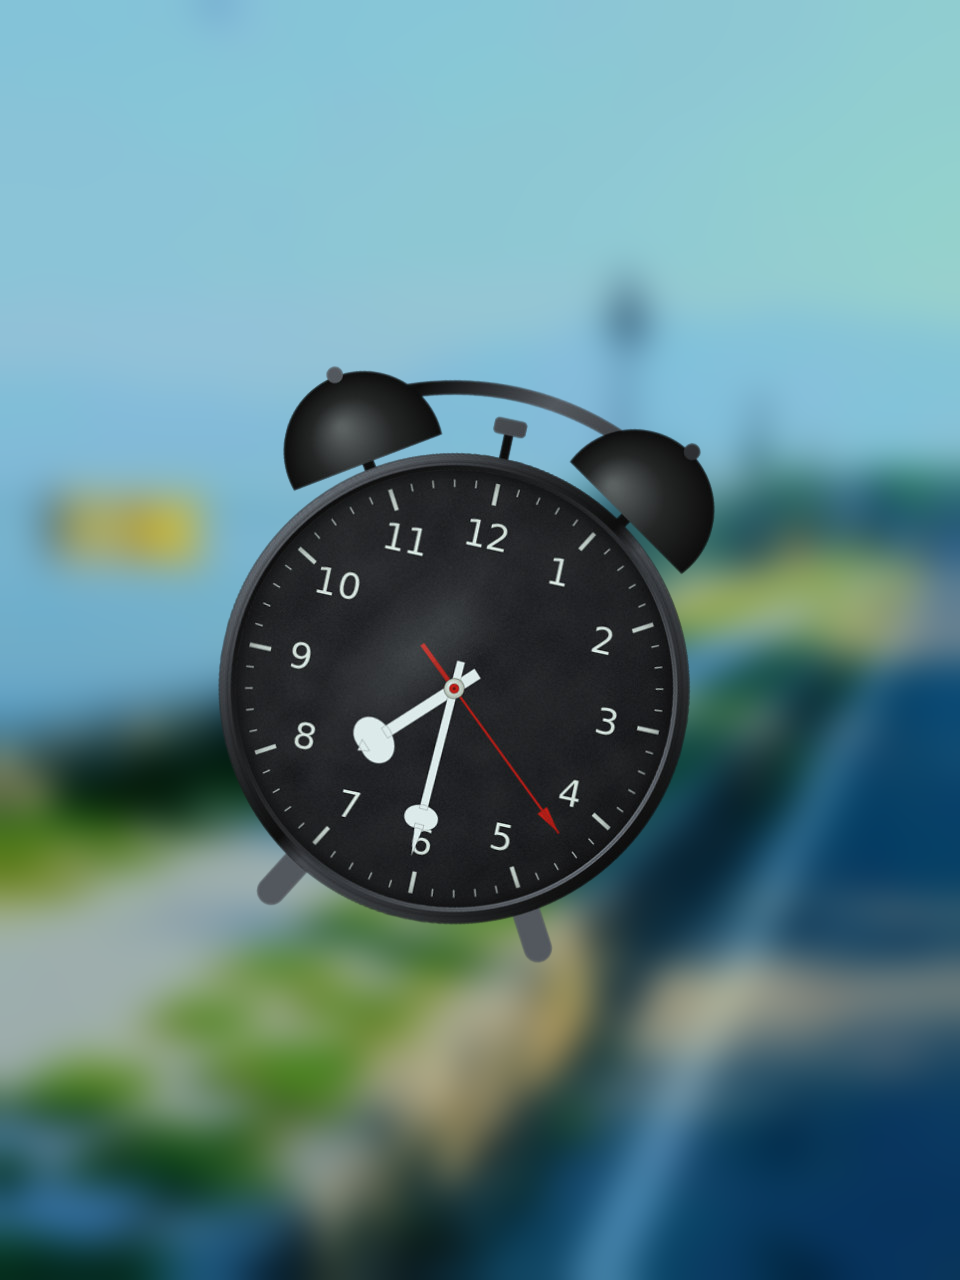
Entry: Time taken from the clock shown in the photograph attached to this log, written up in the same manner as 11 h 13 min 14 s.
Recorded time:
7 h 30 min 22 s
